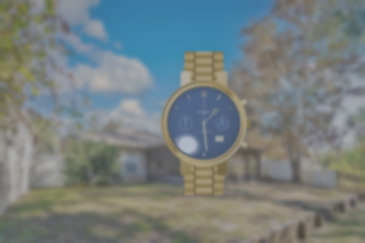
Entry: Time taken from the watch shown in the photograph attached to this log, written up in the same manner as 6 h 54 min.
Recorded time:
1 h 29 min
